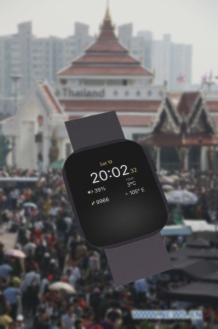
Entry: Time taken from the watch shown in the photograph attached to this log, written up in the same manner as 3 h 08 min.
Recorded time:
20 h 02 min
